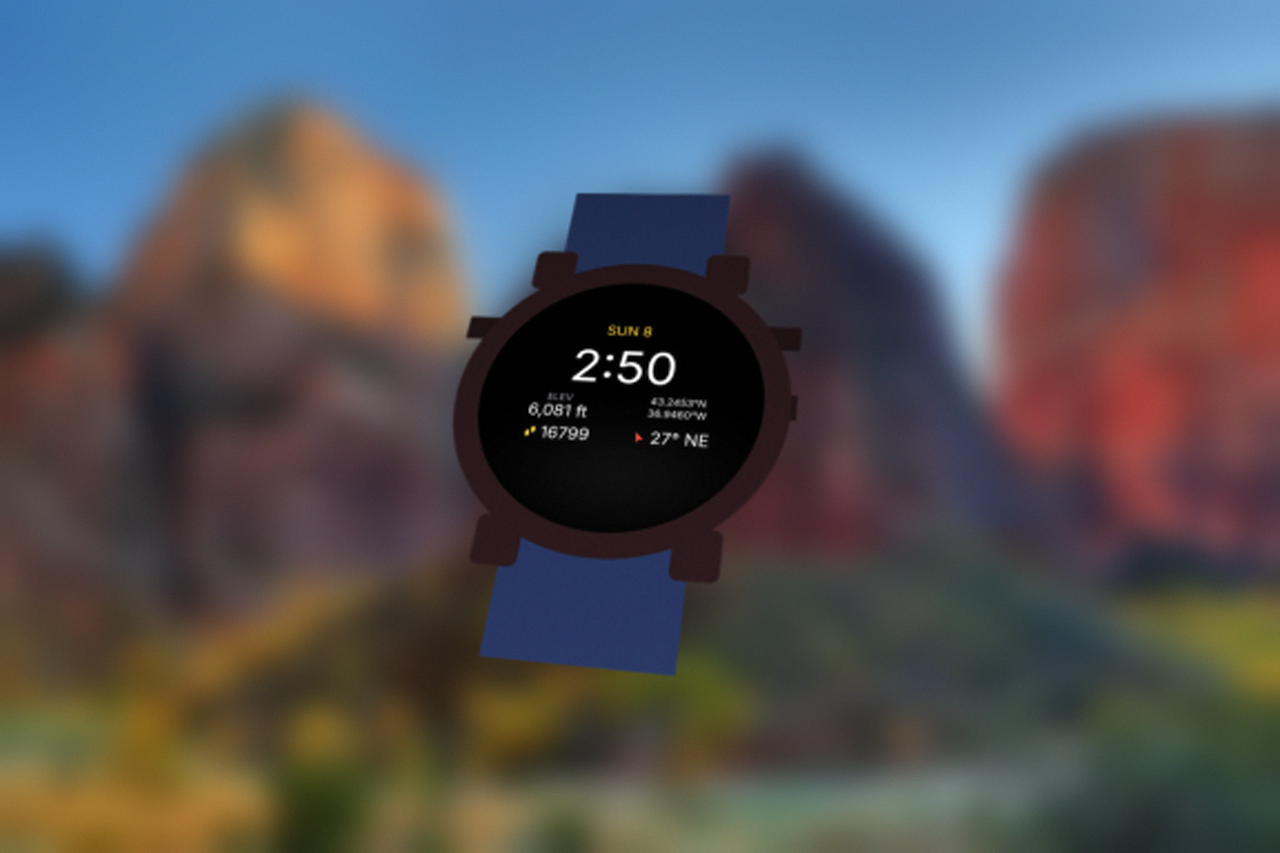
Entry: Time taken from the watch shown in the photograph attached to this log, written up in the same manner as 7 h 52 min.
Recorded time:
2 h 50 min
